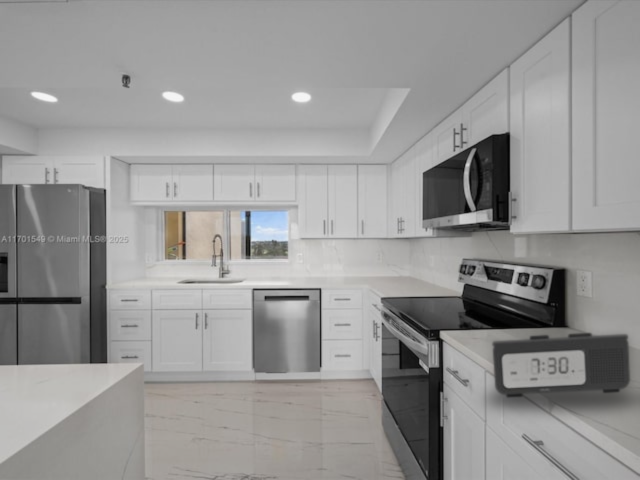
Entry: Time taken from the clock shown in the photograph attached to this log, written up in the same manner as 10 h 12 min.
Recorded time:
7 h 30 min
